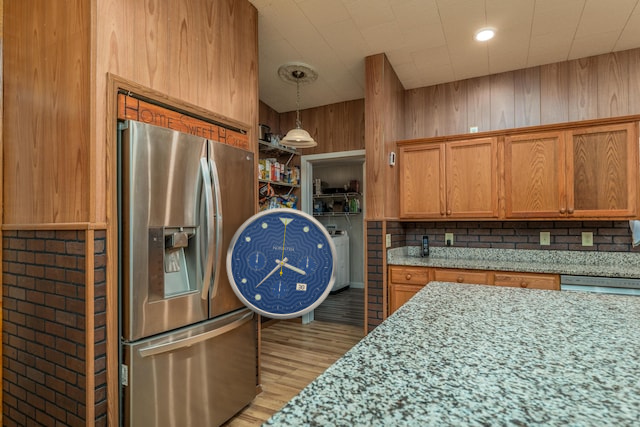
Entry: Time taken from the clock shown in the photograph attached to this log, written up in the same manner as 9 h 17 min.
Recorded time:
3 h 37 min
